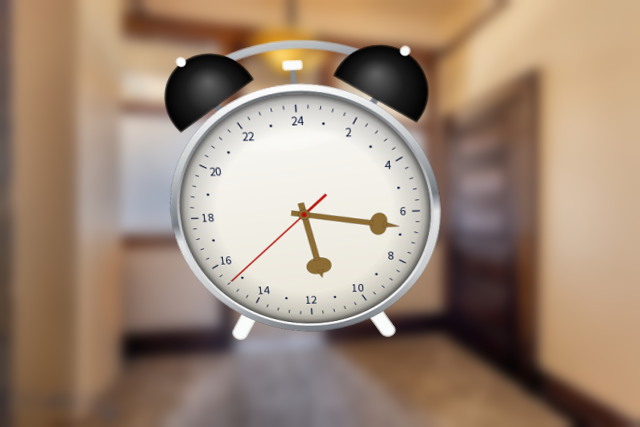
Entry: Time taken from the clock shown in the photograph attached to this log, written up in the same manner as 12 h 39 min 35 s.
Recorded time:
11 h 16 min 38 s
